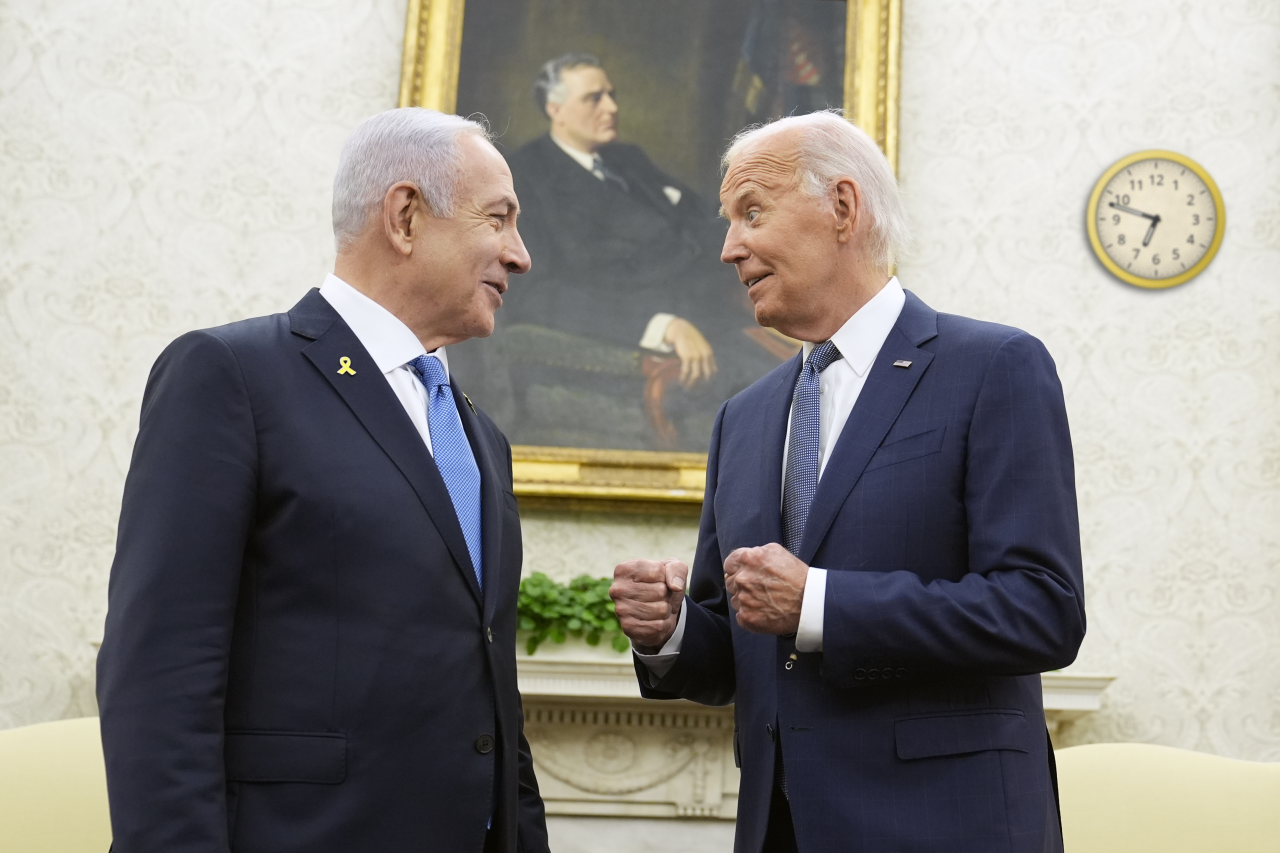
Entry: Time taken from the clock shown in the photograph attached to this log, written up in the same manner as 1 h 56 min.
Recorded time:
6 h 48 min
